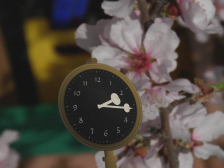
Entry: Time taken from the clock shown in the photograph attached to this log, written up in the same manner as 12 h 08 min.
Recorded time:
2 h 16 min
